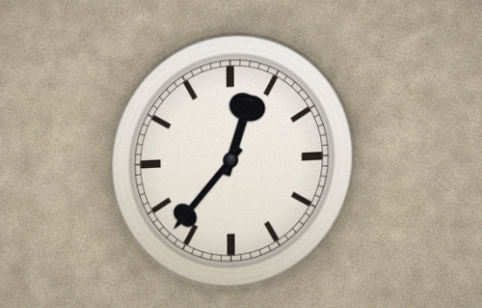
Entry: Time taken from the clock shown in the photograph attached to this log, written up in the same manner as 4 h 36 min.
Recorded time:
12 h 37 min
